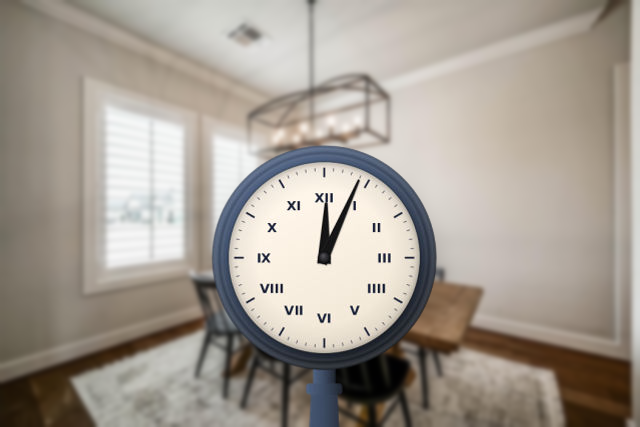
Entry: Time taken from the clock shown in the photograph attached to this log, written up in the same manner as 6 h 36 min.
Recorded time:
12 h 04 min
